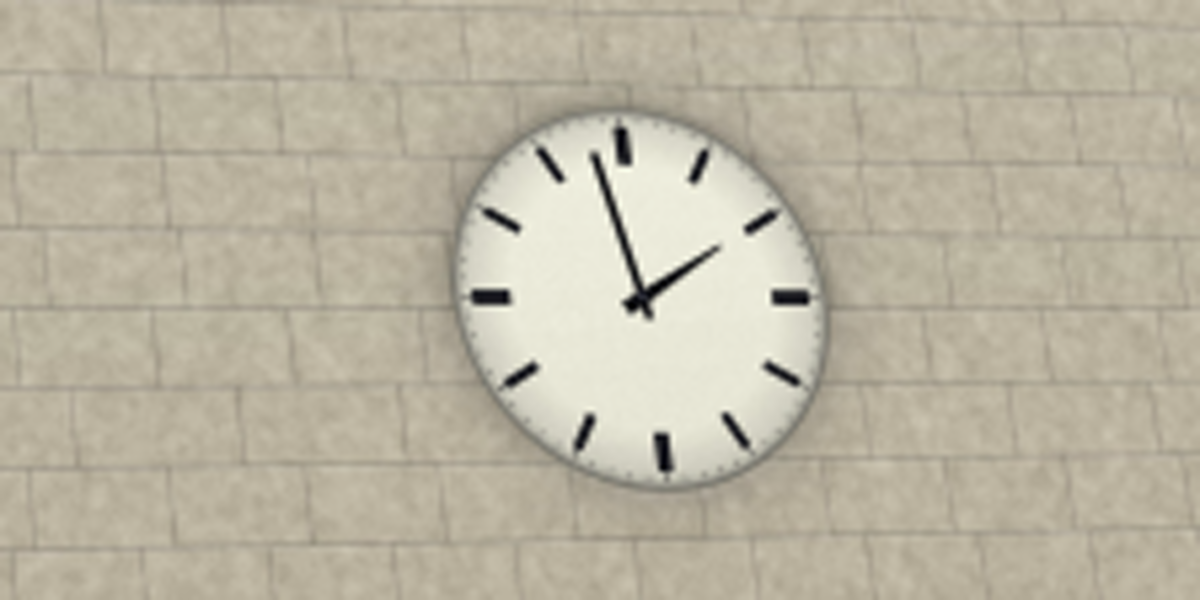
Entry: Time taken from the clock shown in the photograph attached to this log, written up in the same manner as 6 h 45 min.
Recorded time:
1 h 58 min
